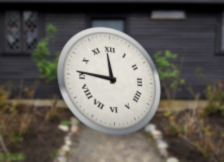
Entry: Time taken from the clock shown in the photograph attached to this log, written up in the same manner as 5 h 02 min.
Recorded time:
11 h 46 min
